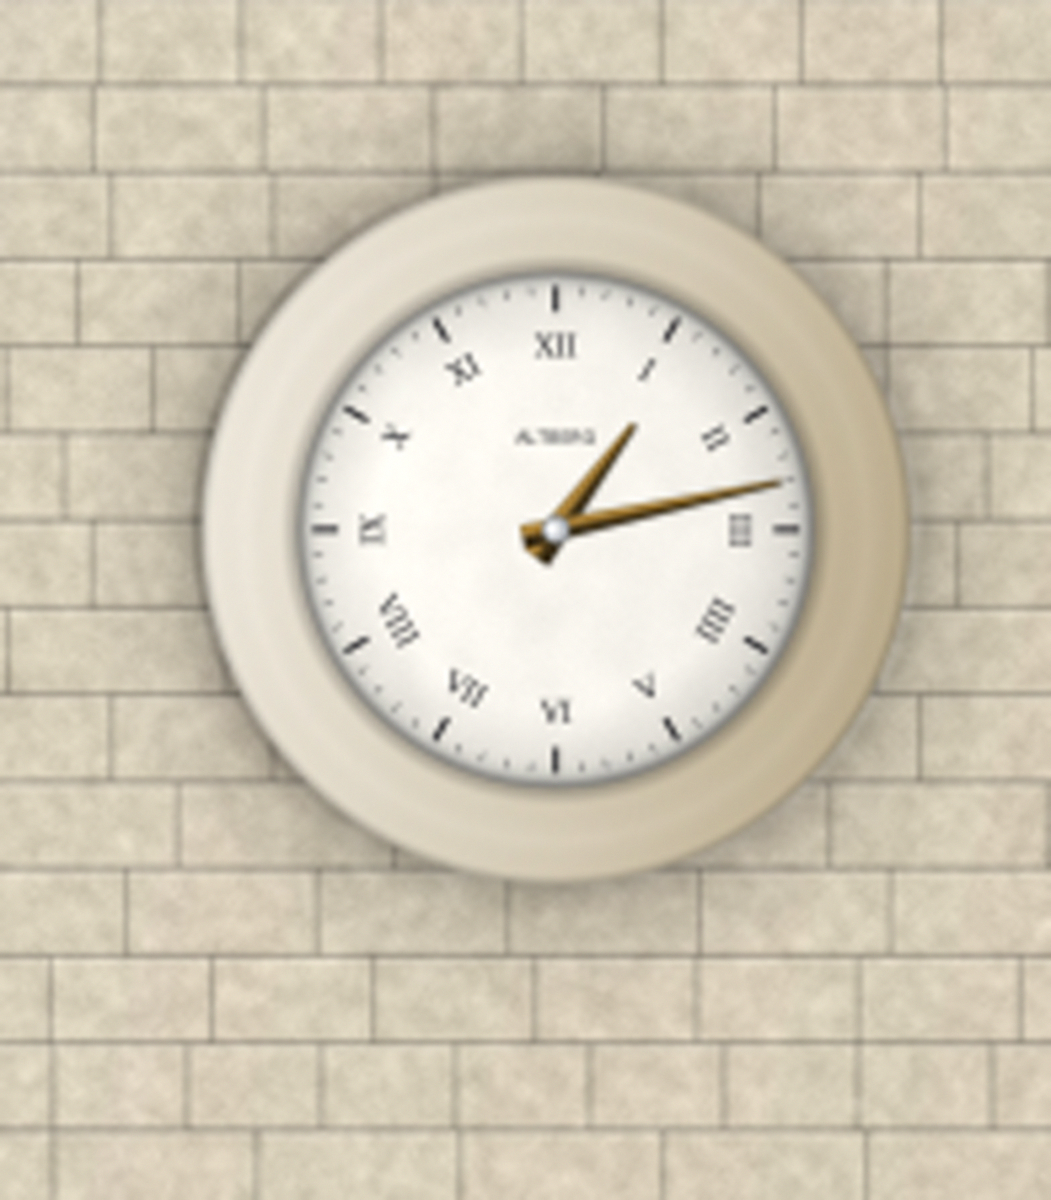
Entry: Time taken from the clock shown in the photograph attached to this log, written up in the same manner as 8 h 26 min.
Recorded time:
1 h 13 min
